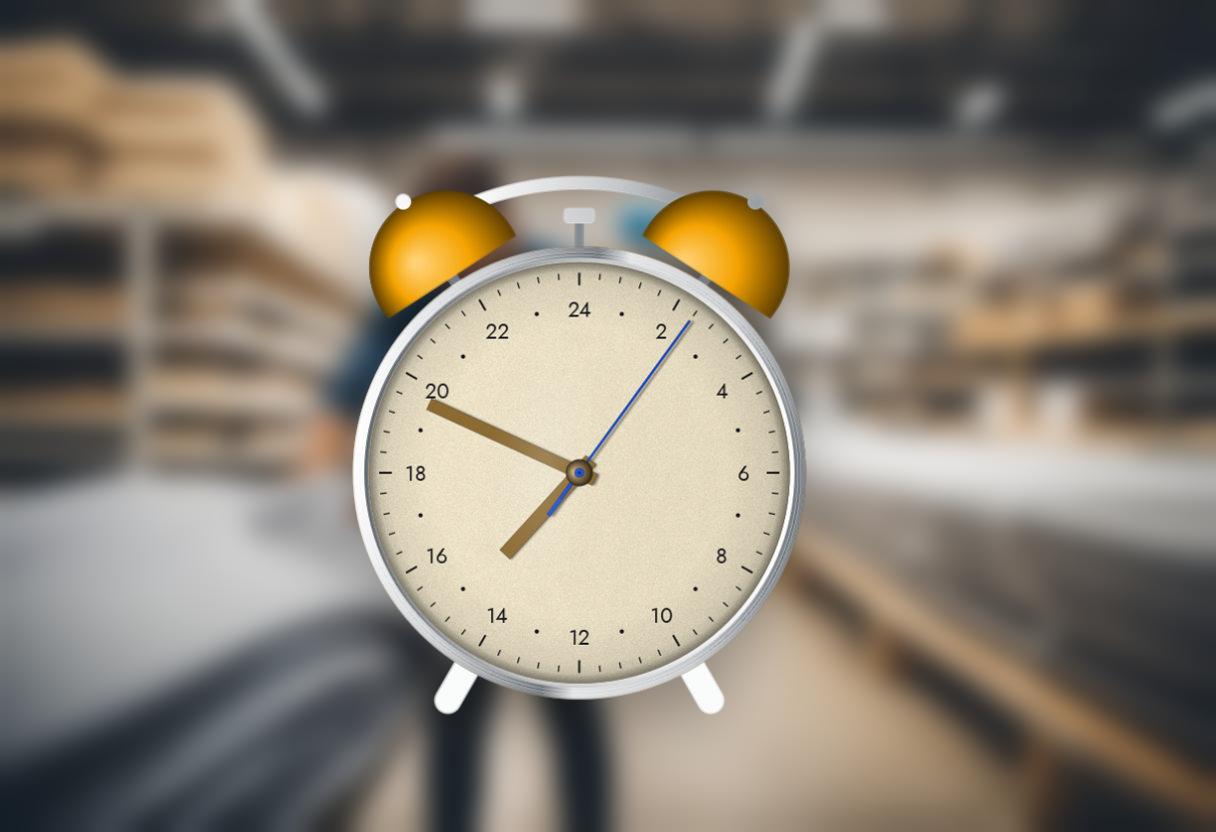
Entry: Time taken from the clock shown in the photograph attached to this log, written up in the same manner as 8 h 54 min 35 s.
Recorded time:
14 h 49 min 06 s
